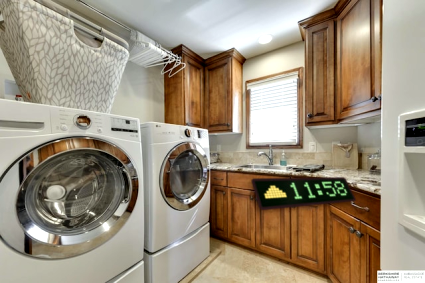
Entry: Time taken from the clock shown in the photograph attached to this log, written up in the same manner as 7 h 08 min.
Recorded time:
11 h 58 min
